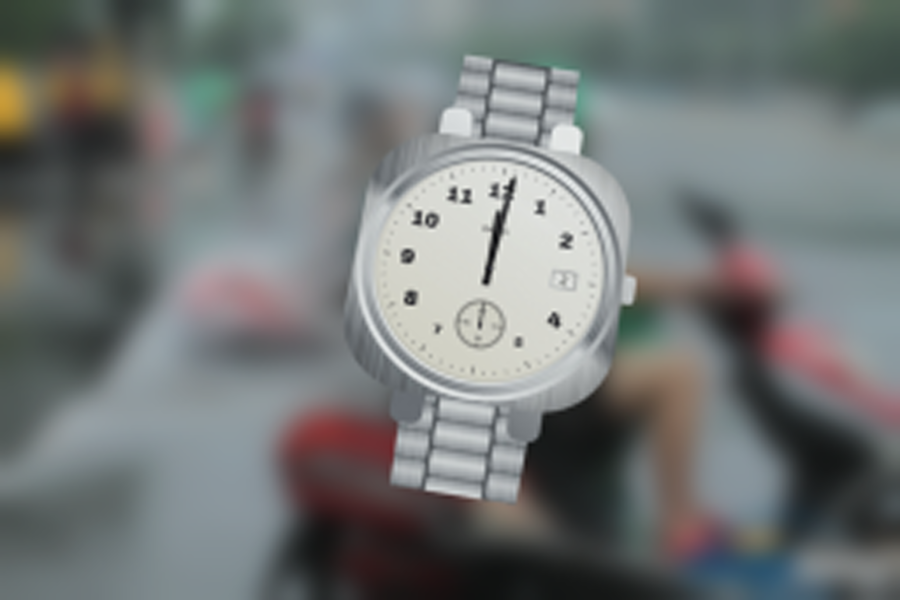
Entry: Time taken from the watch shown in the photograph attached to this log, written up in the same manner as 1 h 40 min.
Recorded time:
12 h 01 min
